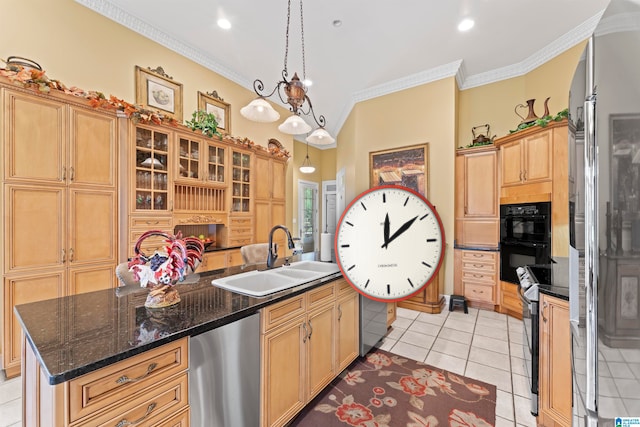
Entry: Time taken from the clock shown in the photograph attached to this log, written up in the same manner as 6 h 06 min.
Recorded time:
12 h 09 min
